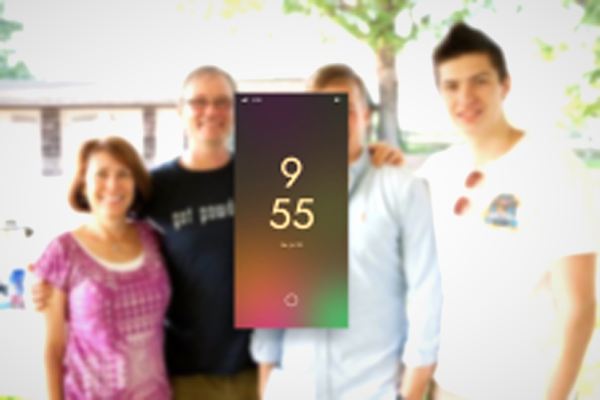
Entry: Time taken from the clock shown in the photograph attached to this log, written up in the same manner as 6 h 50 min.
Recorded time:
9 h 55 min
